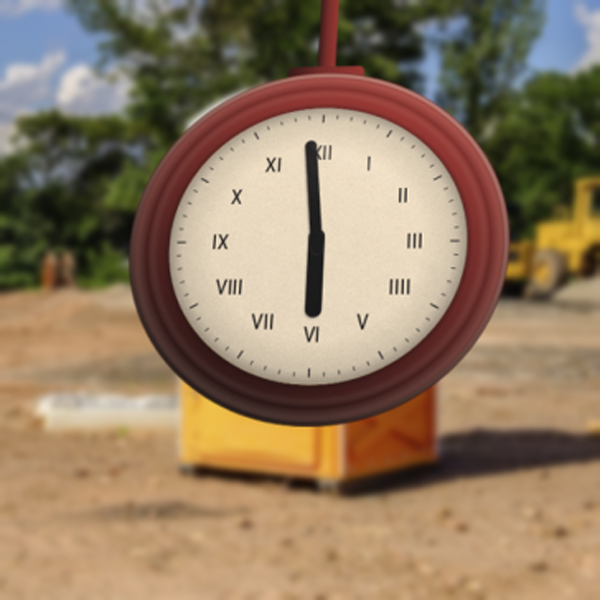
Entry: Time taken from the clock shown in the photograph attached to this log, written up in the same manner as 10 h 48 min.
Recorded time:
5 h 59 min
